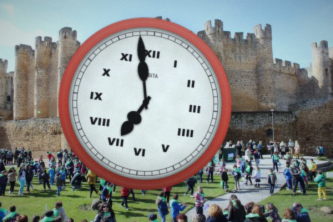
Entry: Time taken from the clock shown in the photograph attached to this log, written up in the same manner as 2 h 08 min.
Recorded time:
6 h 58 min
